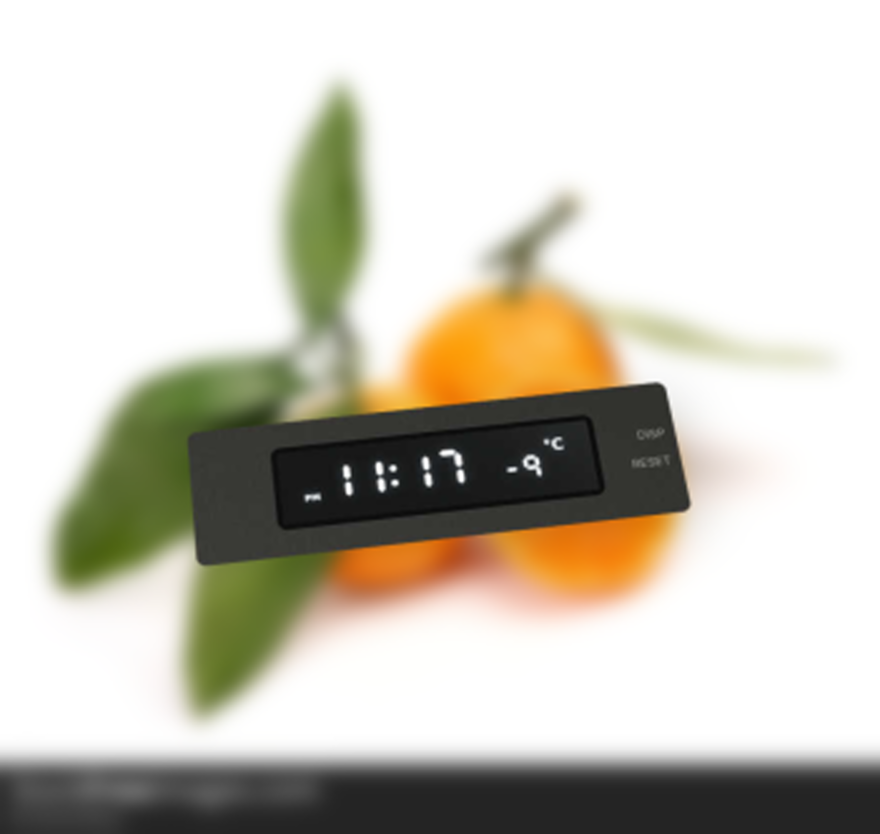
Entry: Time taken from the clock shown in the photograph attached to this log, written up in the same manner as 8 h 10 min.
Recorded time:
11 h 17 min
